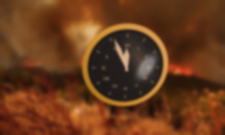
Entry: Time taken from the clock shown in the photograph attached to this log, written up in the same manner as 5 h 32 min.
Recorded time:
11 h 56 min
